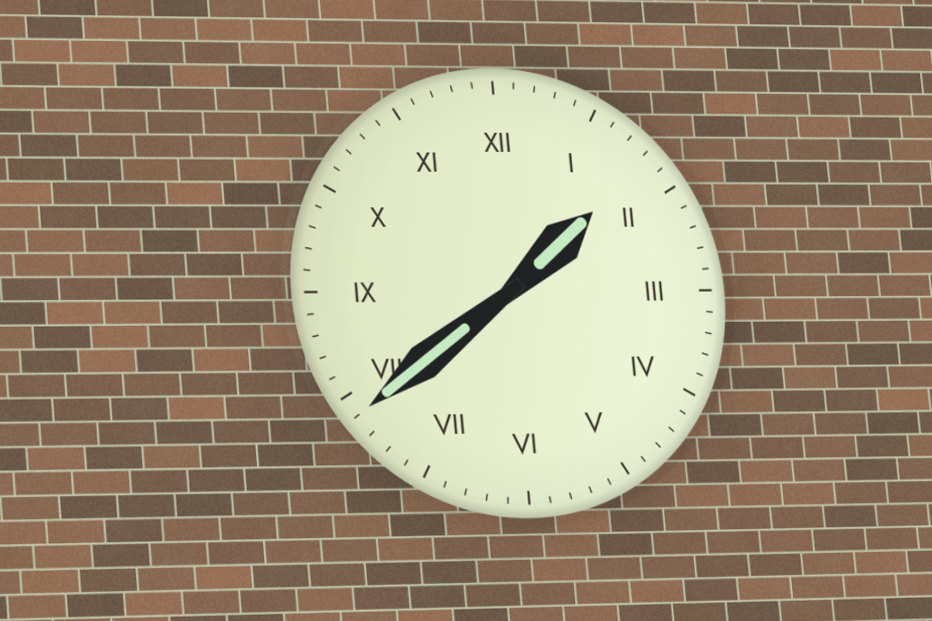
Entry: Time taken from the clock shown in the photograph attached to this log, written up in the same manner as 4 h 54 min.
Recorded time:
1 h 39 min
